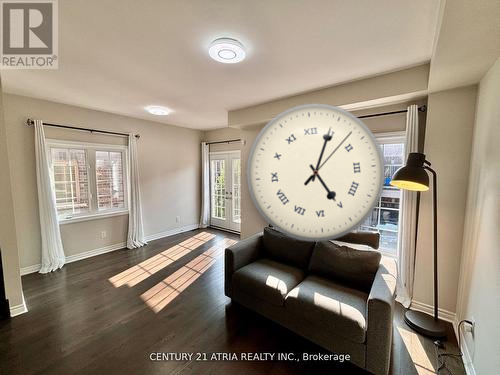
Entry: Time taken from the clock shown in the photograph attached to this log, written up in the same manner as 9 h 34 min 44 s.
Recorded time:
5 h 04 min 08 s
